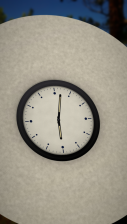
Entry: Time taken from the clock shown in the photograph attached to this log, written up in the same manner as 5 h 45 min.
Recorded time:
6 h 02 min
